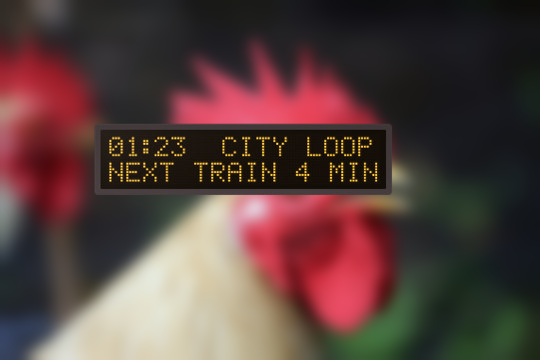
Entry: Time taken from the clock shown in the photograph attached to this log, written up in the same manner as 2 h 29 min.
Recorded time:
1 h 23 min
